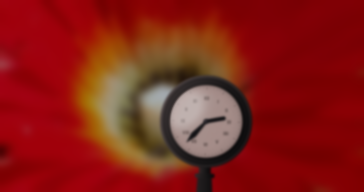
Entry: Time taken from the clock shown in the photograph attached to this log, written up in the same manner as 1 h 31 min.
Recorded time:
2 h 37 min
